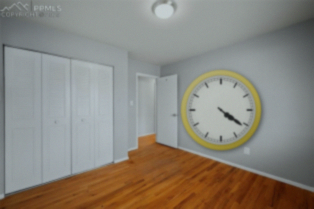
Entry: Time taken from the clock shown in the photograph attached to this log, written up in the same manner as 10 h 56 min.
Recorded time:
4 h 21 min
